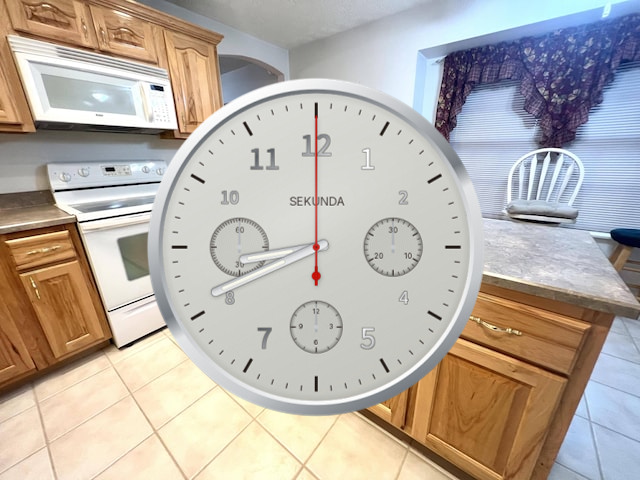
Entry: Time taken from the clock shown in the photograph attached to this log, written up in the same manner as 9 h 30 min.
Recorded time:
8 h 41 min
